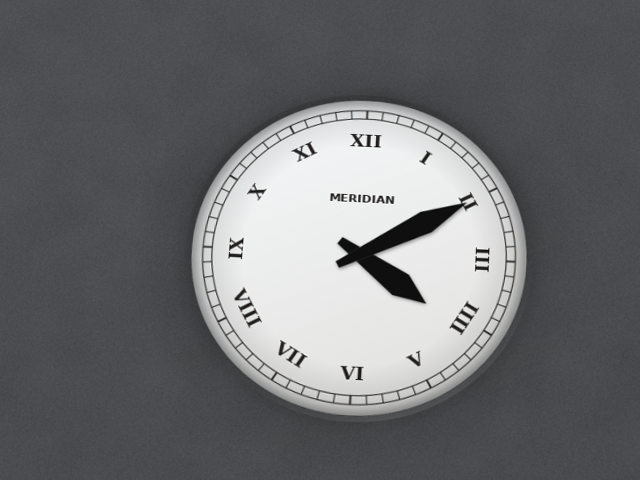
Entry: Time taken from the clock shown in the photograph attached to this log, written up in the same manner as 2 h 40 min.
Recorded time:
4 h 10 min
